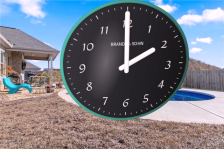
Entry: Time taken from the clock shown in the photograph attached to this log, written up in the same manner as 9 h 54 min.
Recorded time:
2 h 00 min
